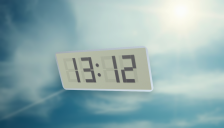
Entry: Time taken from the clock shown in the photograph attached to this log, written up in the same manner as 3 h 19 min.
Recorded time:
13 h 12 min
